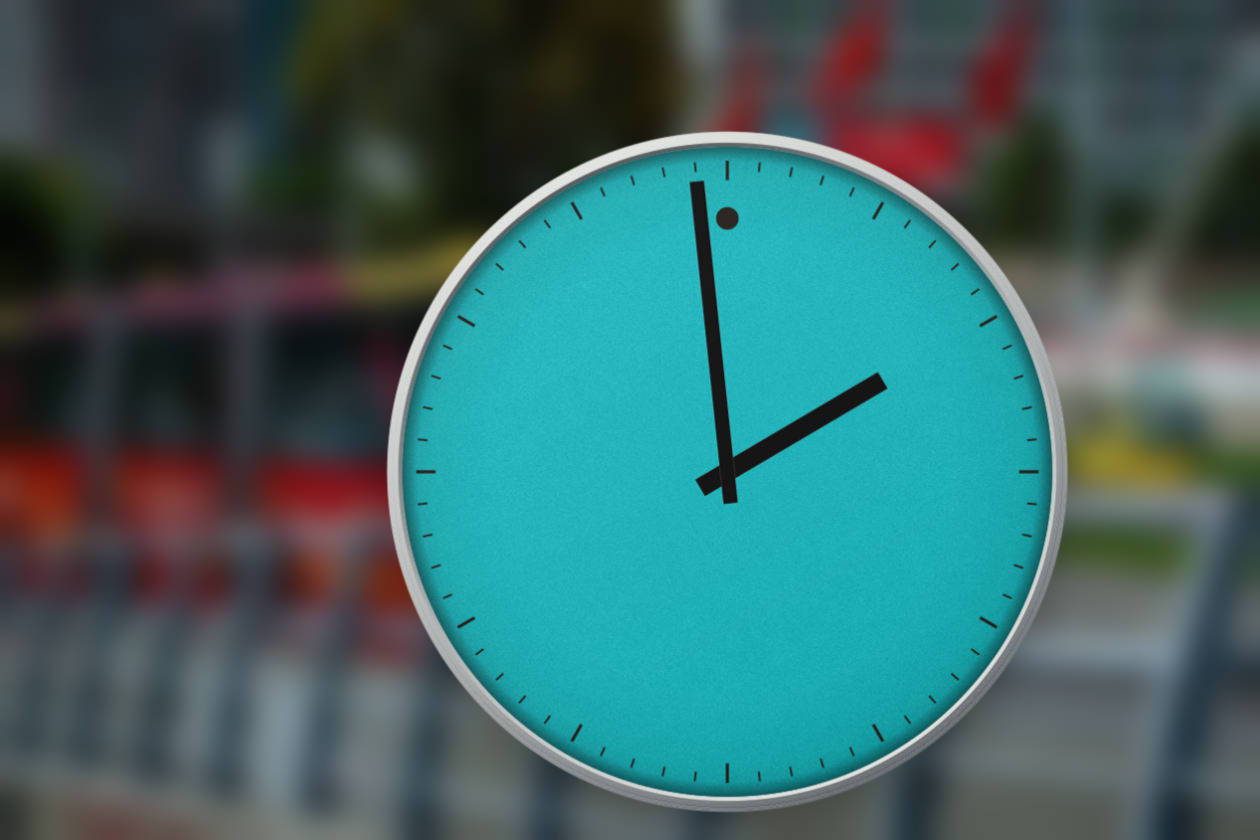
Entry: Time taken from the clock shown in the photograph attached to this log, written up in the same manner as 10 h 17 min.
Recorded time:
1 h 59 min
